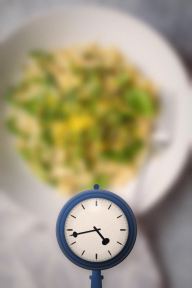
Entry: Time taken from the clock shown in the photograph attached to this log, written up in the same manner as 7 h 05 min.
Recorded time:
4 h 43 min
